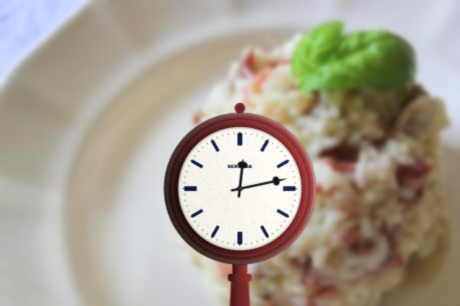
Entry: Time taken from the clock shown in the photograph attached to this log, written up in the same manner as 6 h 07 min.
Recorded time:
12 h 13 min
